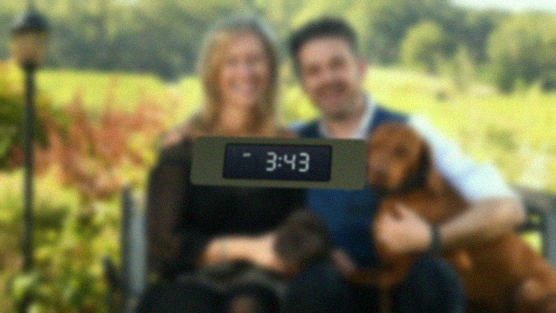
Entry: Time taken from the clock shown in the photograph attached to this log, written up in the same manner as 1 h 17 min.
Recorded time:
3 h 43 min
